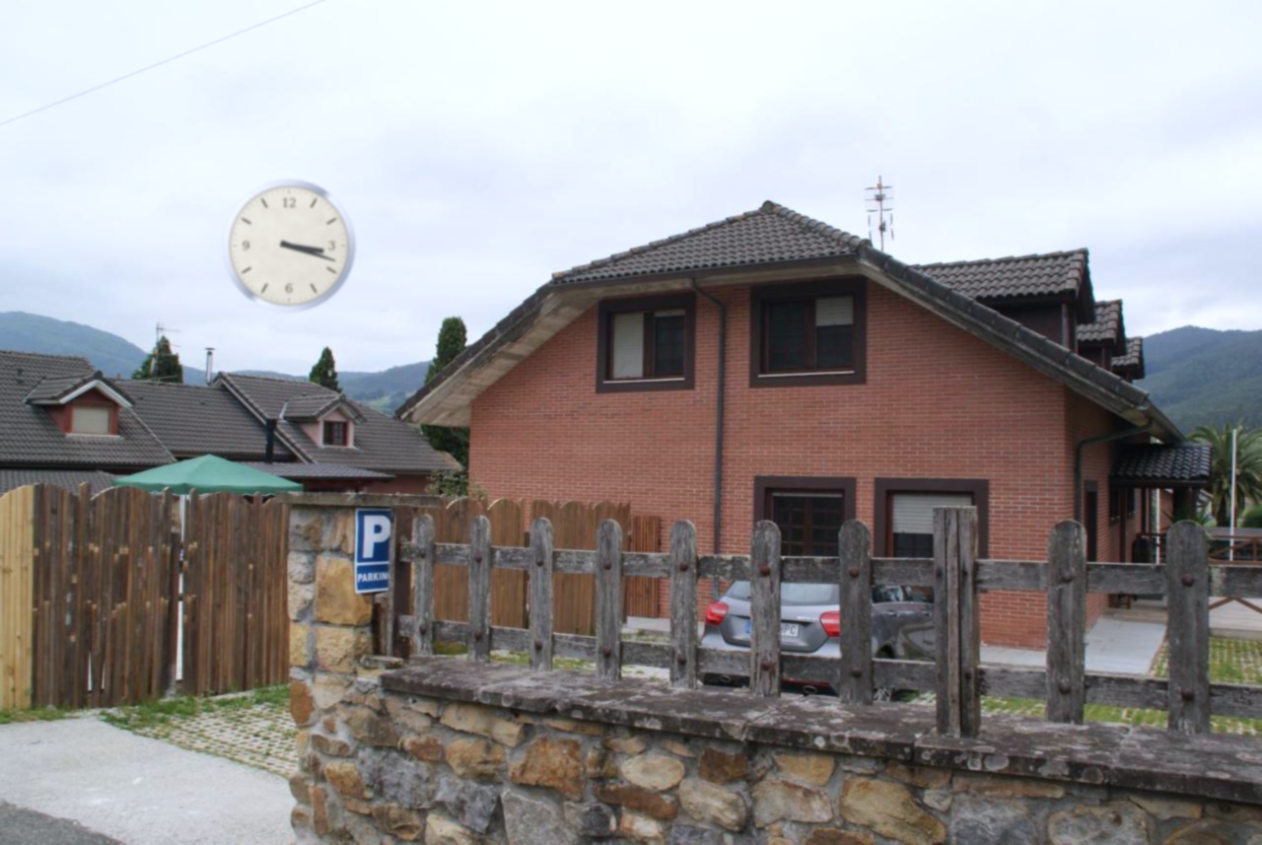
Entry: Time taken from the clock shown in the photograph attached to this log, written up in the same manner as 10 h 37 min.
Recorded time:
3 h 18 min
